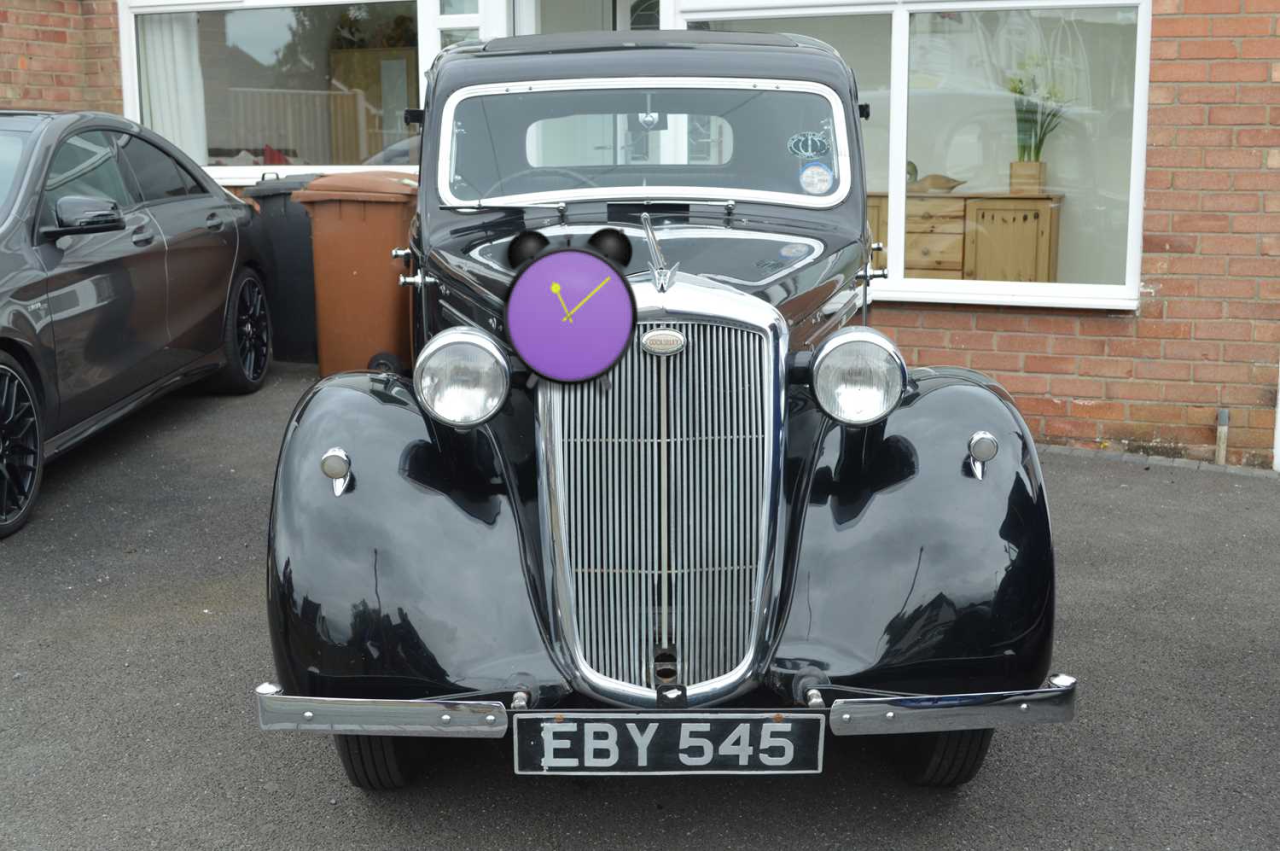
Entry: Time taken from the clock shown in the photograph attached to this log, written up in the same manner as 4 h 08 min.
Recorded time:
11 h 08 min
